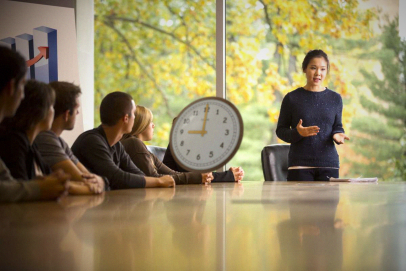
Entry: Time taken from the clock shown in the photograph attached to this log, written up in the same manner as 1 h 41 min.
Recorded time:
9 h 00 min
